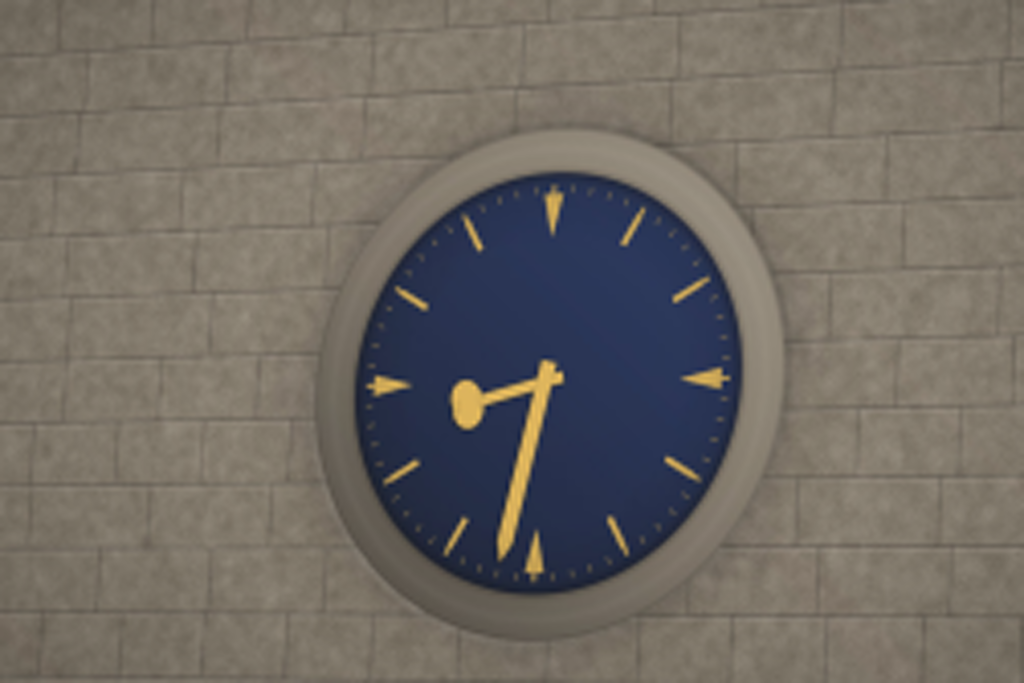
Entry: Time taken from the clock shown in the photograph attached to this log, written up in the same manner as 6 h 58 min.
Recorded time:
8 h 32 min
